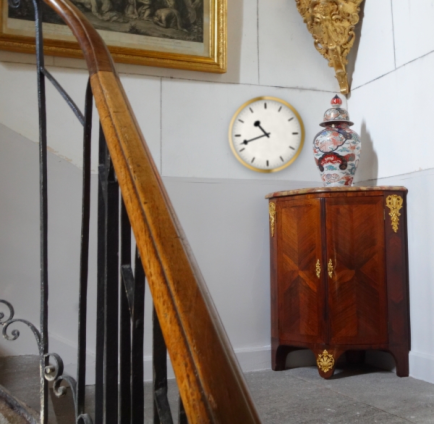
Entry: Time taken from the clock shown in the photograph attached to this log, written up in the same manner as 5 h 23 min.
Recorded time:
10 h 42 min
